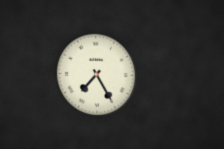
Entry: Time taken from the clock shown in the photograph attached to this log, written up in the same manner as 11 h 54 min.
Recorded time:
7 h 25 min
